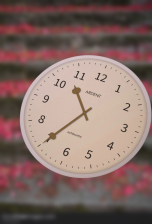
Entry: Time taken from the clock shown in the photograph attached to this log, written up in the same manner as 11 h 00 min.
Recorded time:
10 h 35 min
